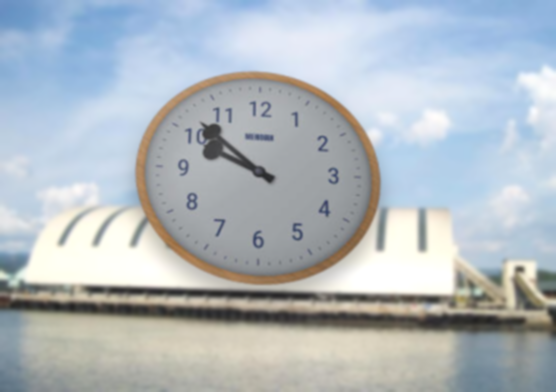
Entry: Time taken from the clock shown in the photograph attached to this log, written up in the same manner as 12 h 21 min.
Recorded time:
9 h 52 min
